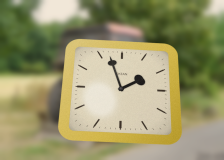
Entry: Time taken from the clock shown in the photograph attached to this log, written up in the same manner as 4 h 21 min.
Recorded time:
1 h 57 min
